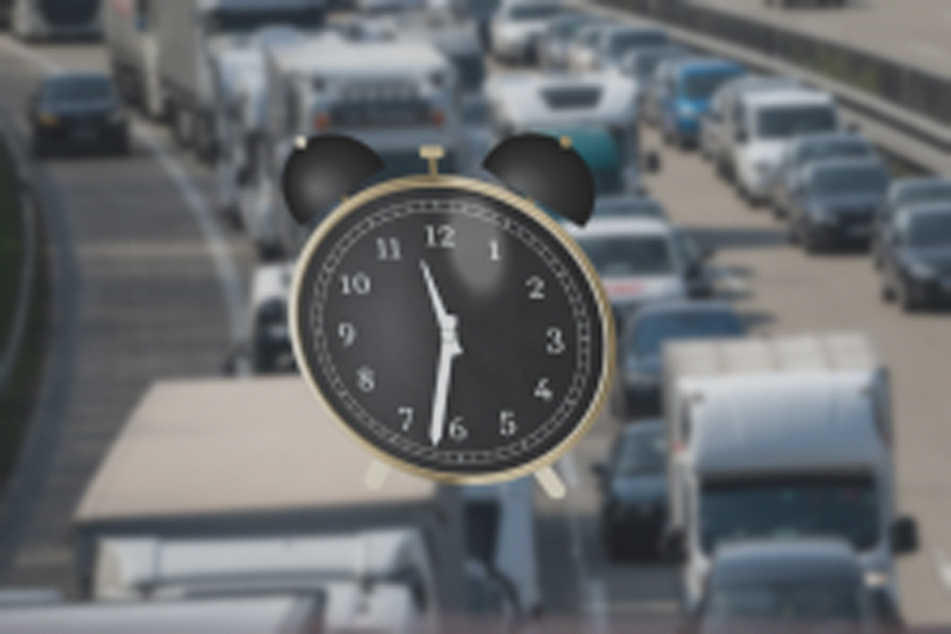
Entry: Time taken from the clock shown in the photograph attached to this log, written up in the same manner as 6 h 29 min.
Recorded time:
11 h 32 min
